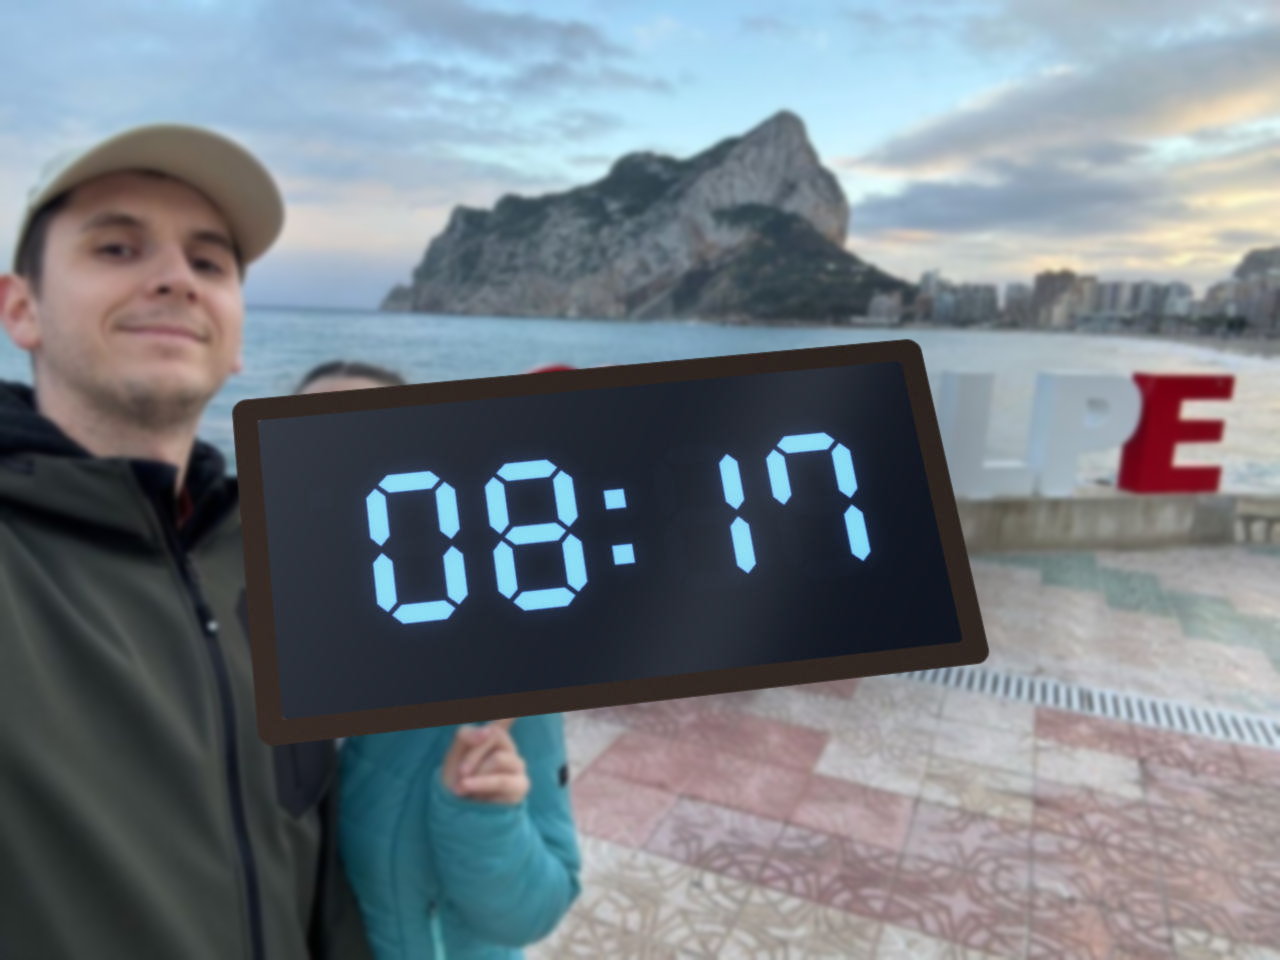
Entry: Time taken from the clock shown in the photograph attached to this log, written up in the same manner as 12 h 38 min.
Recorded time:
8 h 17 min
